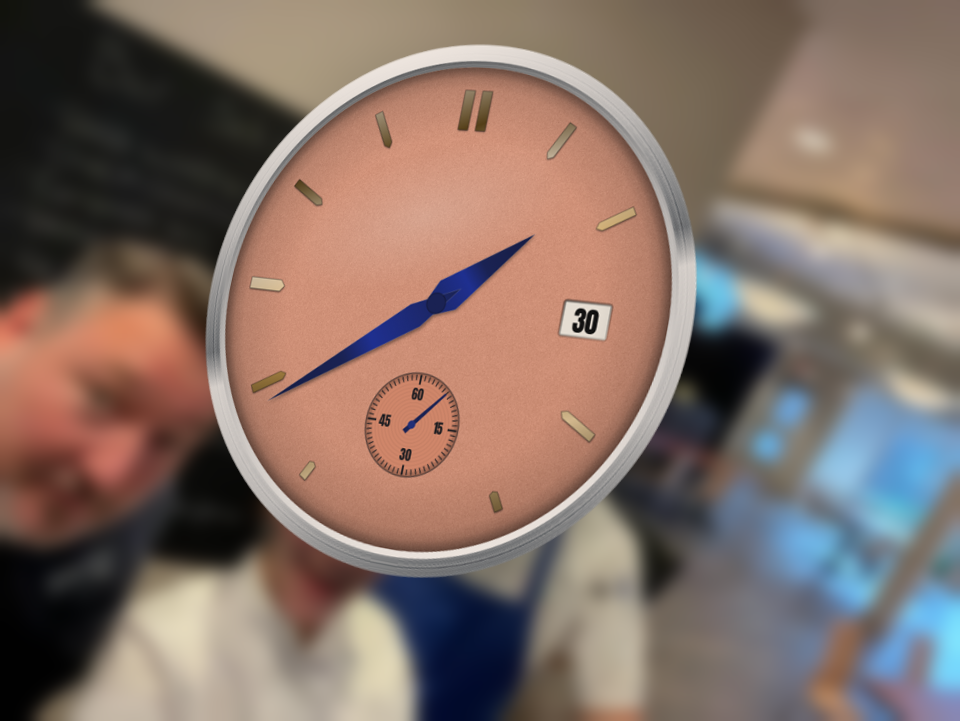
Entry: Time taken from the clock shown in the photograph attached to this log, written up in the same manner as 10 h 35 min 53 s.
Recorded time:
1 h 39 min 07 s
